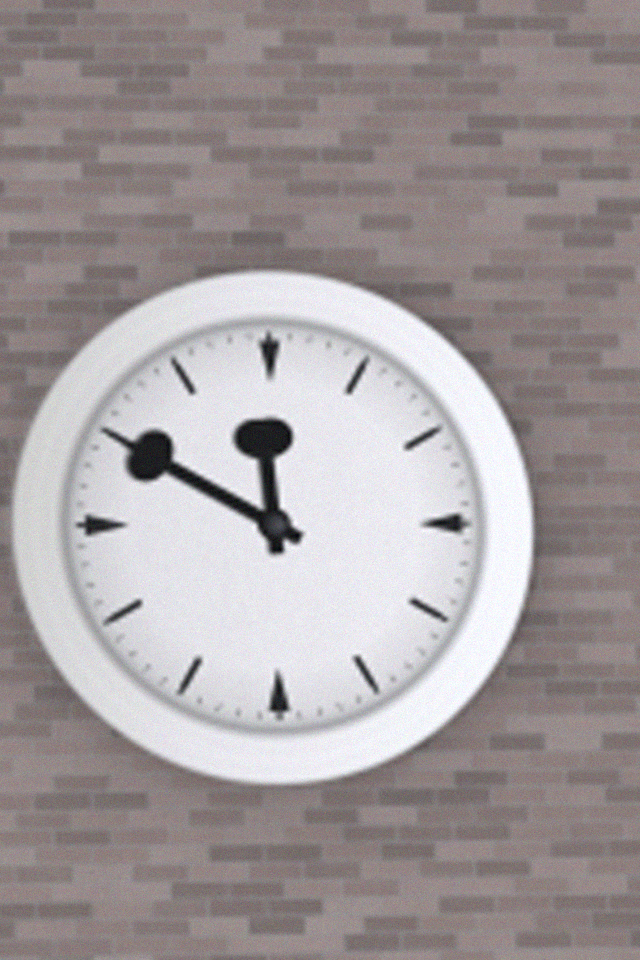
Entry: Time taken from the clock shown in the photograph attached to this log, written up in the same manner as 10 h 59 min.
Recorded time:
11 h 50 min
